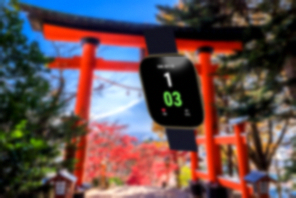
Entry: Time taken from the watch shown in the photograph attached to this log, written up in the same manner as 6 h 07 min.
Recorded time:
1 h 03 min
